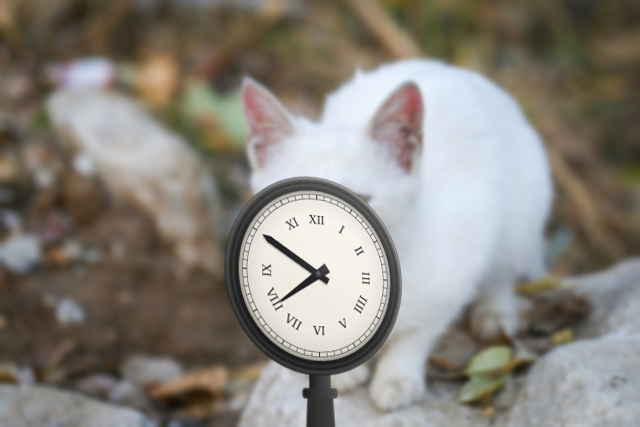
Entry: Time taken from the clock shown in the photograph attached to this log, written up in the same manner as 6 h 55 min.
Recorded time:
7 h 50 min
